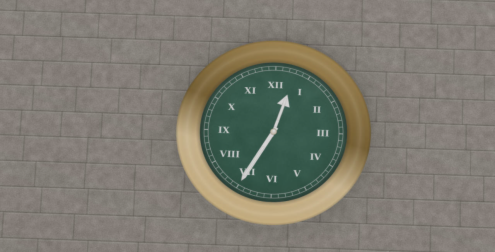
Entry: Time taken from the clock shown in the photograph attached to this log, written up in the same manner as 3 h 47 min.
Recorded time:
12 h 35 min
